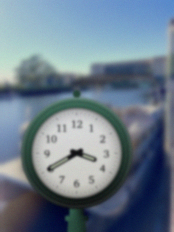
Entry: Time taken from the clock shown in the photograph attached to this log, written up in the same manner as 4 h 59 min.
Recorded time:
3 h 40 min
